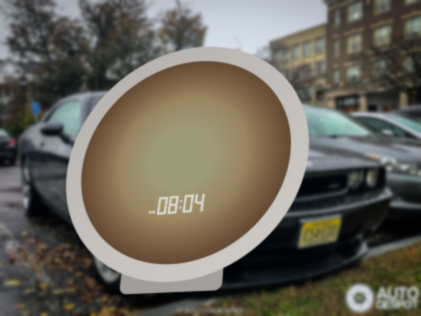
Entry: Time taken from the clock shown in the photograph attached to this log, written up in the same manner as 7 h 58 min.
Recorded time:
8 h 04 min
